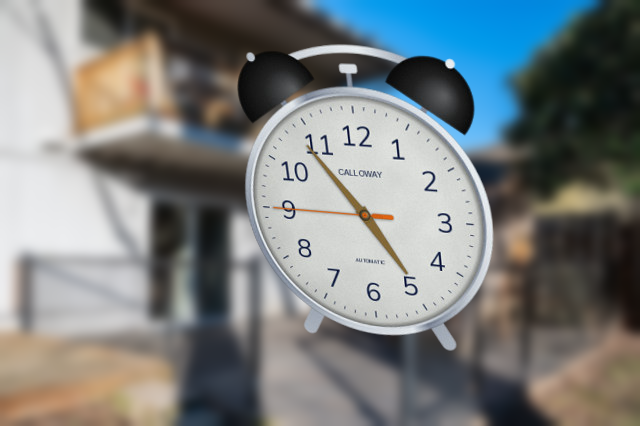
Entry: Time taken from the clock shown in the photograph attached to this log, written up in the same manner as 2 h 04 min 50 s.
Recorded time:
4 h 53 min 45 s
